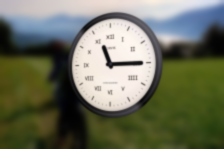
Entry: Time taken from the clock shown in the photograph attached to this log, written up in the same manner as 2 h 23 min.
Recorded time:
11 h 15 min
